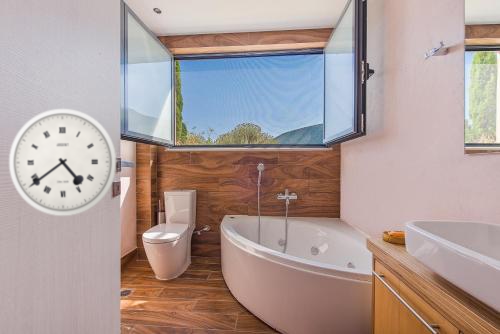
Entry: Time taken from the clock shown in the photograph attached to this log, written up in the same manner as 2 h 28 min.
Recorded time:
4 h 39 min
